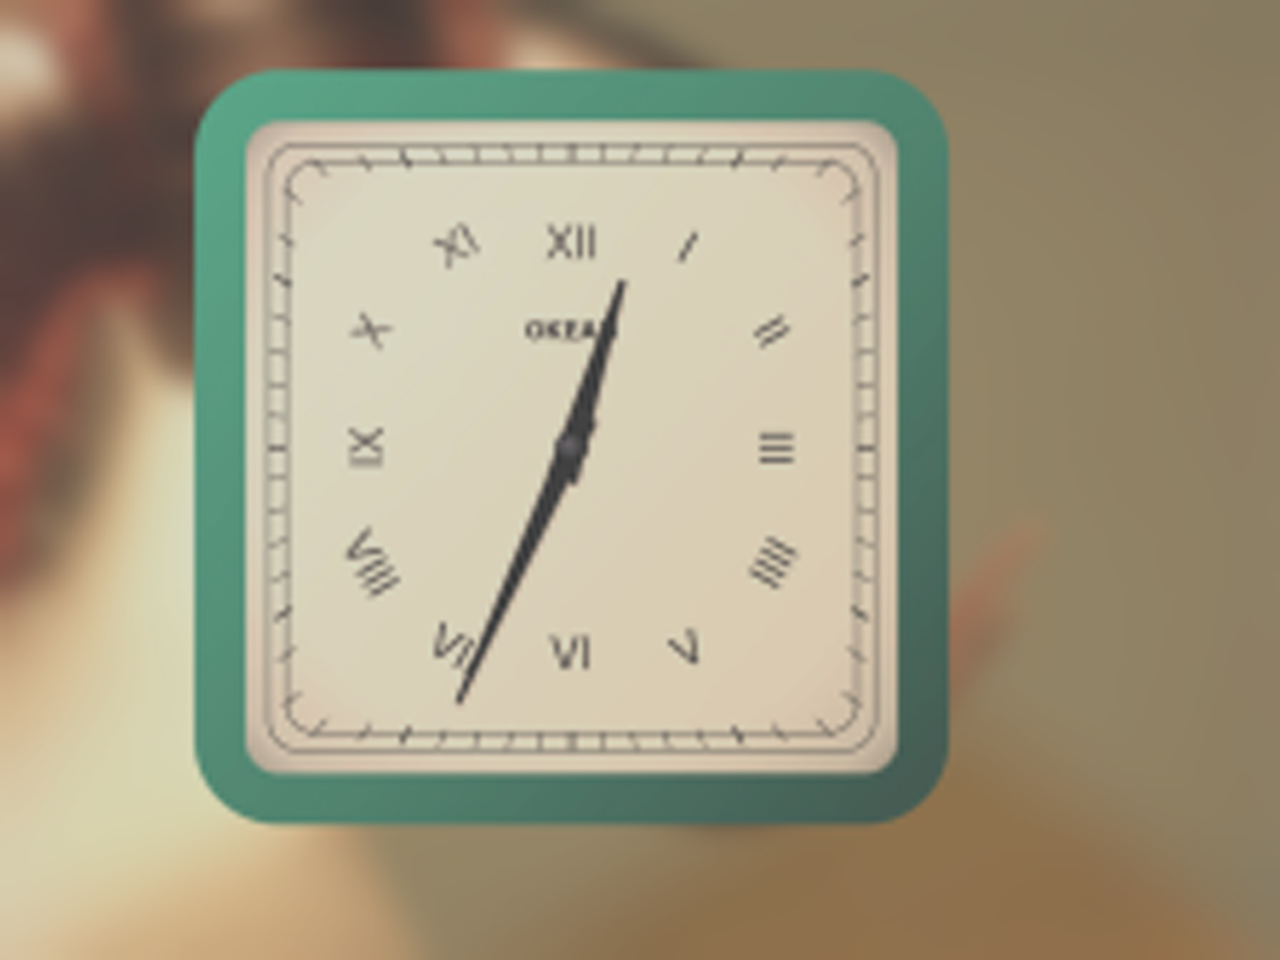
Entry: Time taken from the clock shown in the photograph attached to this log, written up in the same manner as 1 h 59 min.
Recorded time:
12 h 34 min
